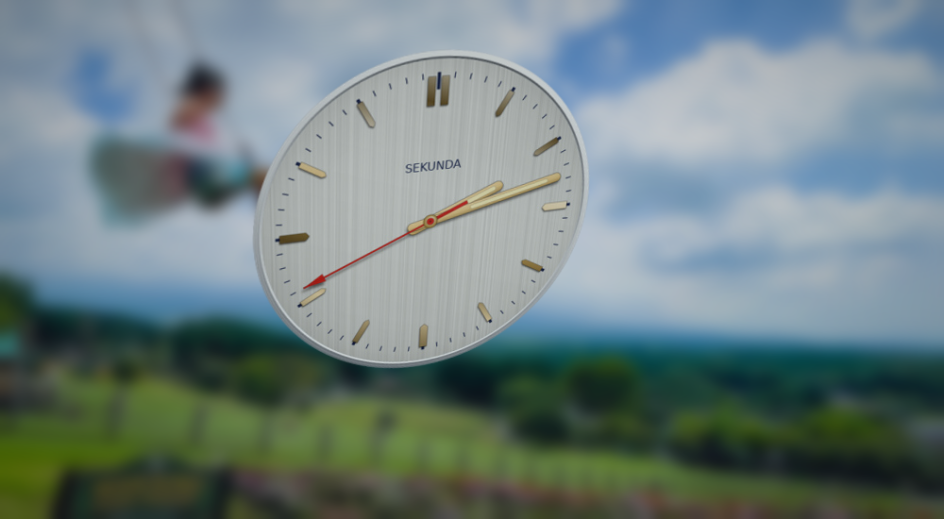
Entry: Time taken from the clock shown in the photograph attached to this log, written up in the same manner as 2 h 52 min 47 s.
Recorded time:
2 h 12 min 41 s
